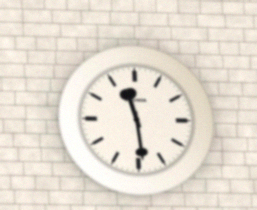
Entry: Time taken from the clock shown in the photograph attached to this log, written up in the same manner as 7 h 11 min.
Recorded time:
11 h 29 min
